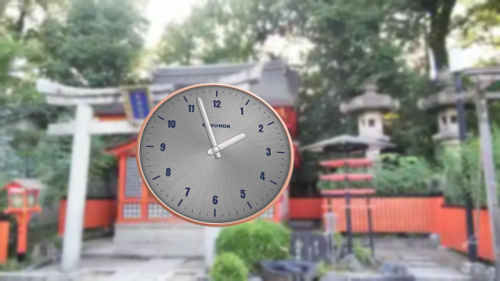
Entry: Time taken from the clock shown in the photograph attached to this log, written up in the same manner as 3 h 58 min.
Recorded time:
1 h 57 min
